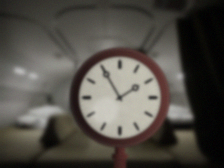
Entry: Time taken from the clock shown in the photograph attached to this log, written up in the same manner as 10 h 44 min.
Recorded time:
1 h 55 min
